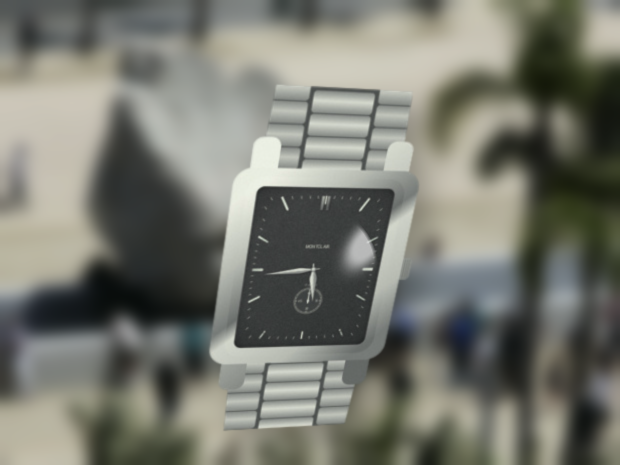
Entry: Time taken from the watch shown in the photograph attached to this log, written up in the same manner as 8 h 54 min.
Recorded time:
5 h 44 min
